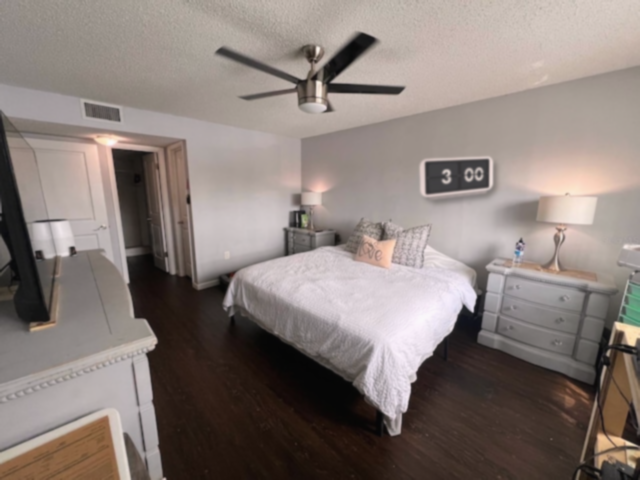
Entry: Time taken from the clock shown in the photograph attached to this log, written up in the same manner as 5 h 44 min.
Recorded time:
3 h 00 min
